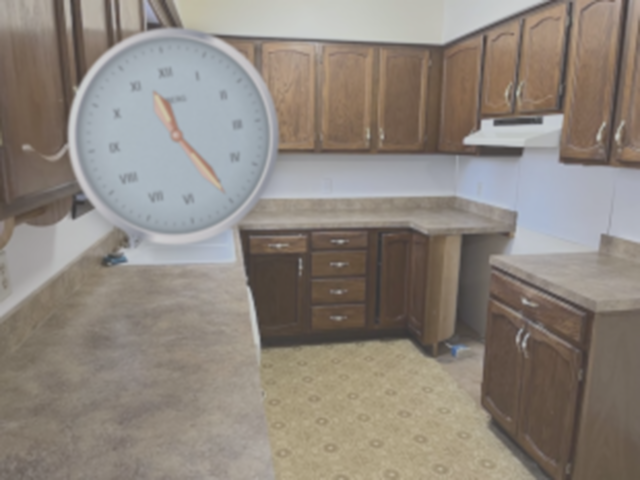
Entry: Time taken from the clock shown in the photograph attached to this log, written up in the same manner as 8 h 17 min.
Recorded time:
11 h 25 min
